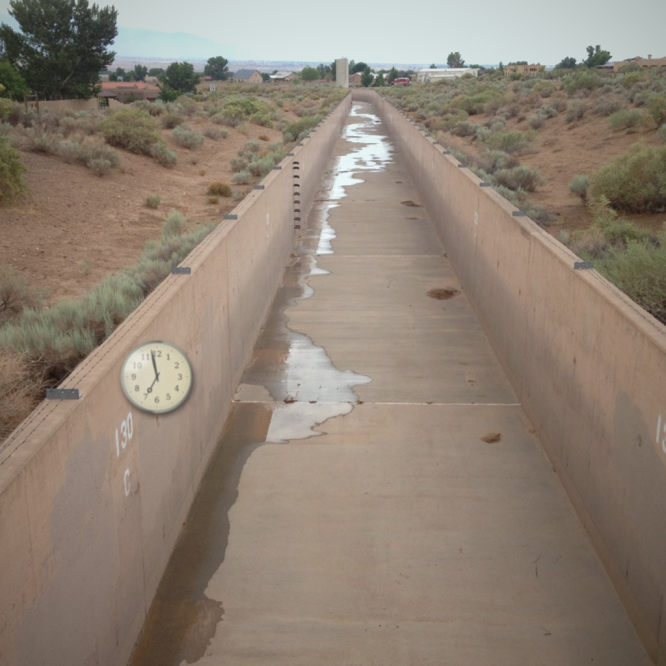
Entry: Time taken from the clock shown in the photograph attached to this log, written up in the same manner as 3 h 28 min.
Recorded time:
6 h 58 min
